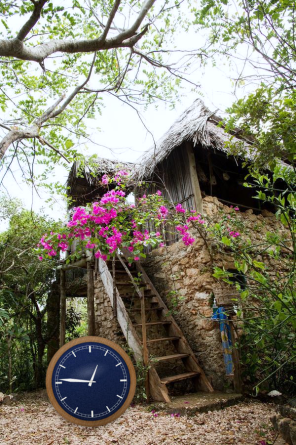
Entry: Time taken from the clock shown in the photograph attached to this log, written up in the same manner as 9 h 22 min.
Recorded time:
12 h 46 min
